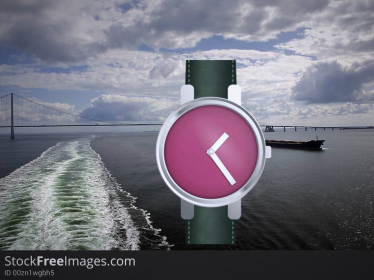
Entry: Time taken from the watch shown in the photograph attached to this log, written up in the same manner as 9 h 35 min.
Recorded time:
1 h 24 min
